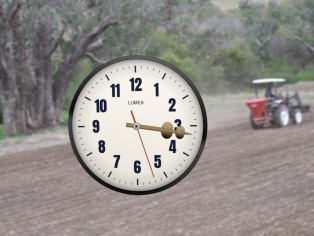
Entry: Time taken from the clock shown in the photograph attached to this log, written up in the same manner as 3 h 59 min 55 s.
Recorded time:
3 h 16 min 27 s
